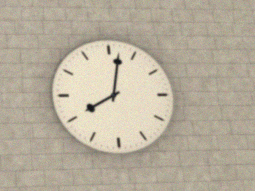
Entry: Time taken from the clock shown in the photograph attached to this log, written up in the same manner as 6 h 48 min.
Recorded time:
8 h 02 min
